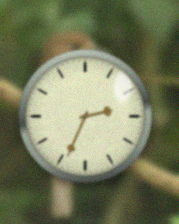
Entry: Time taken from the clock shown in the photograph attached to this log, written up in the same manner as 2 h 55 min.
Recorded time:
2 h 34 min
